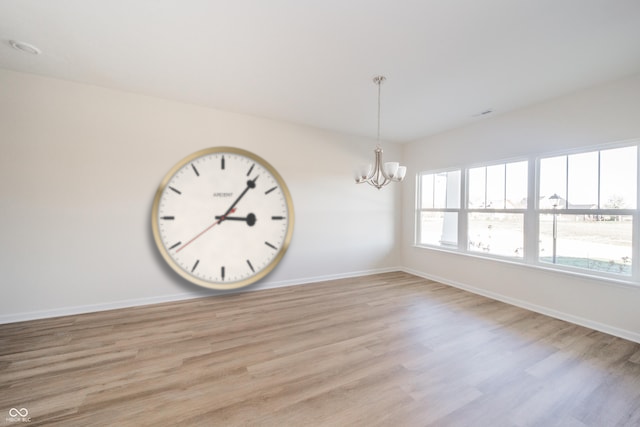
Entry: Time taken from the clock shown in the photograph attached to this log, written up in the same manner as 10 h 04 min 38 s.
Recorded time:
3 h 06 min 39 s
